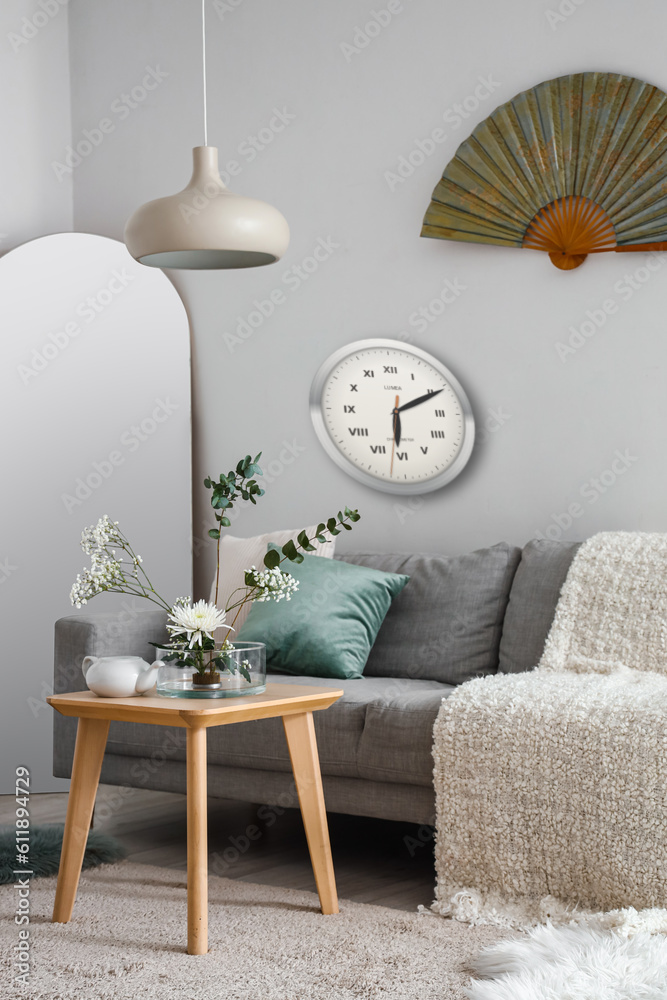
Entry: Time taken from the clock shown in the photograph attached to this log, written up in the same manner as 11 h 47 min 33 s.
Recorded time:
6 h 10 min 32 s
